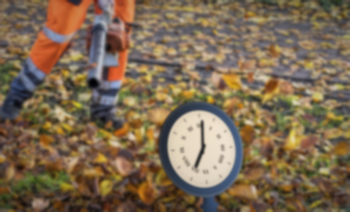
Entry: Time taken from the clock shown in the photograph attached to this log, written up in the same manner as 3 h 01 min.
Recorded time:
7 h 01 min
